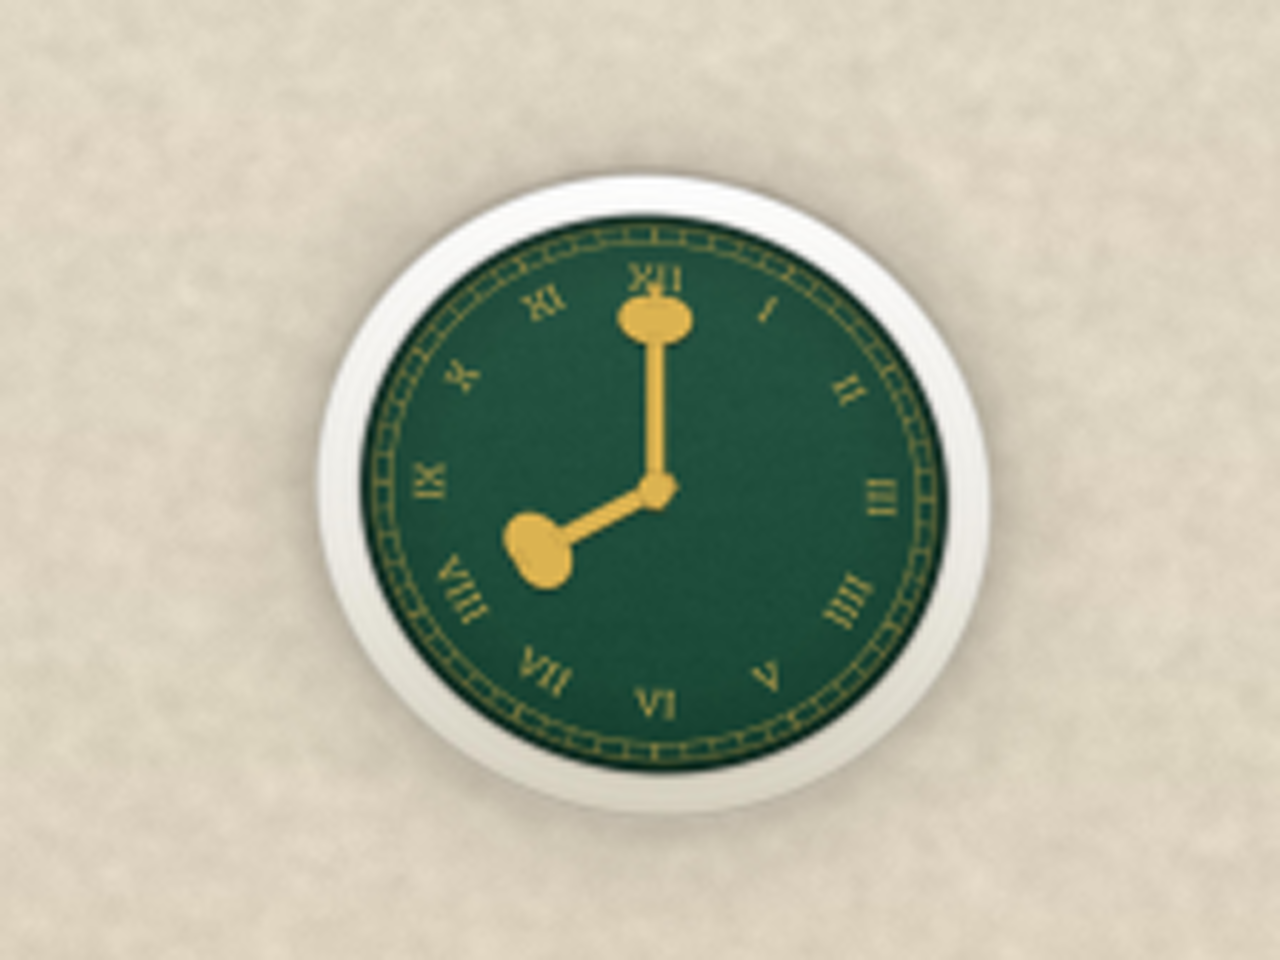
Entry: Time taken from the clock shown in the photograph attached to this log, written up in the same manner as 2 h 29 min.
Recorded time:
8 h 00 min
